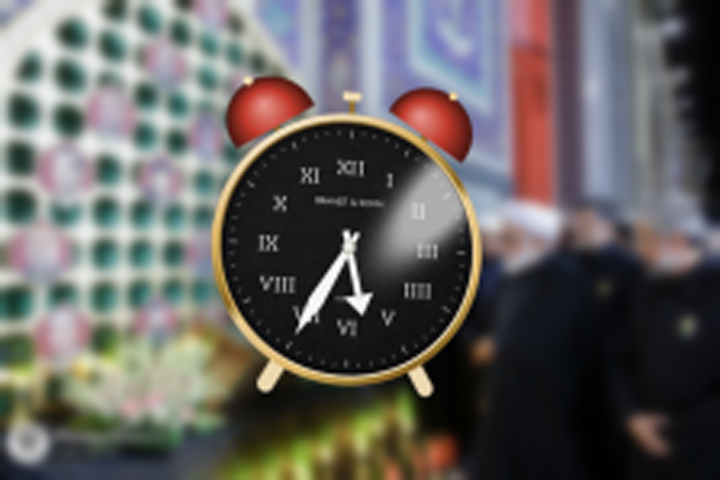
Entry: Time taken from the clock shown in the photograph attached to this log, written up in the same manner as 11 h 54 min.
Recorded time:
5 h 35 min
